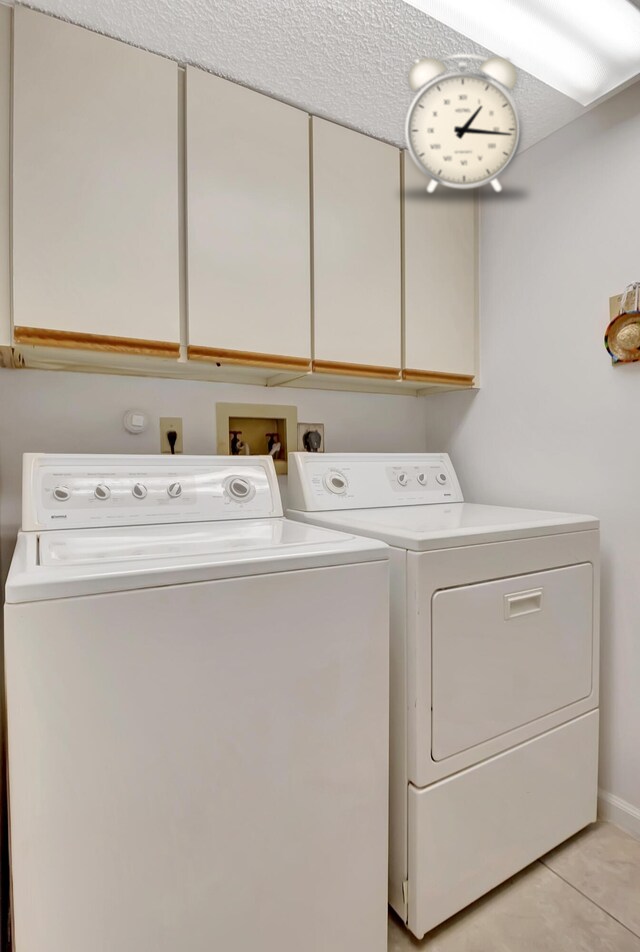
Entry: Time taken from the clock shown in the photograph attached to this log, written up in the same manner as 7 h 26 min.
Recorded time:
1 h 16 min
